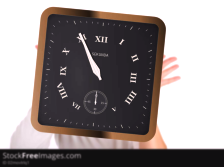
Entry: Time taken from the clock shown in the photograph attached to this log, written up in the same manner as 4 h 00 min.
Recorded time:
10 h 55 min
